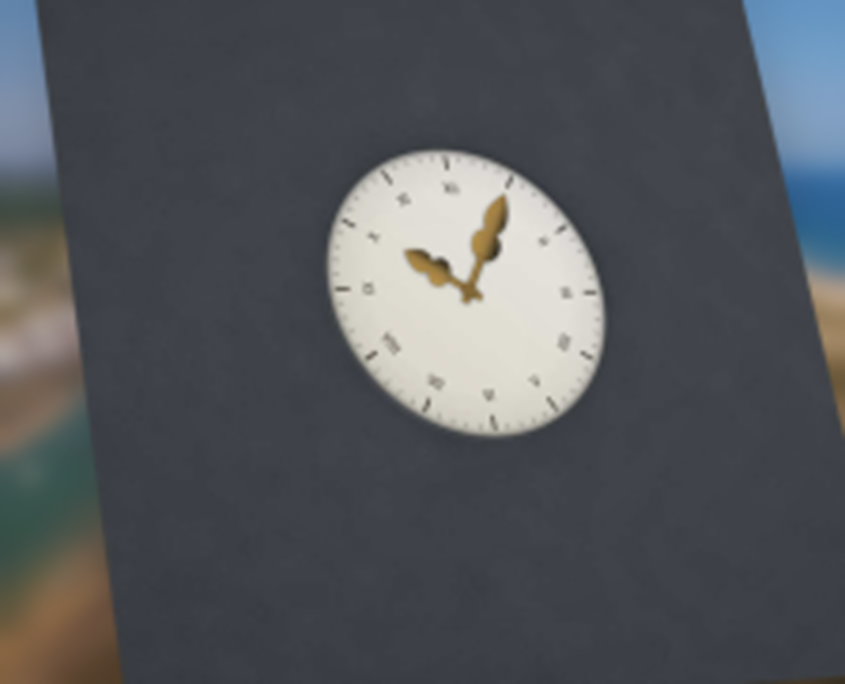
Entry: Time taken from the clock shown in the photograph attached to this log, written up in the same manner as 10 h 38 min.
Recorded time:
10 h 05 min
